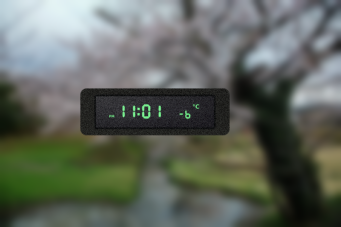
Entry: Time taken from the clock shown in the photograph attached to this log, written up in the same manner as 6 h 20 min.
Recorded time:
11 h 01 min
